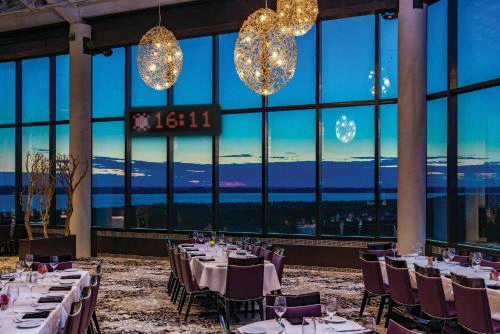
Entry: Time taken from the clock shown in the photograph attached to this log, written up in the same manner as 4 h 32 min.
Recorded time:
16 h 11 min
